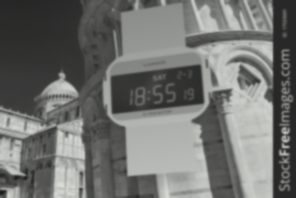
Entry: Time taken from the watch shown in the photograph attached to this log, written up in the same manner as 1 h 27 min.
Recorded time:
18 h 55 min
